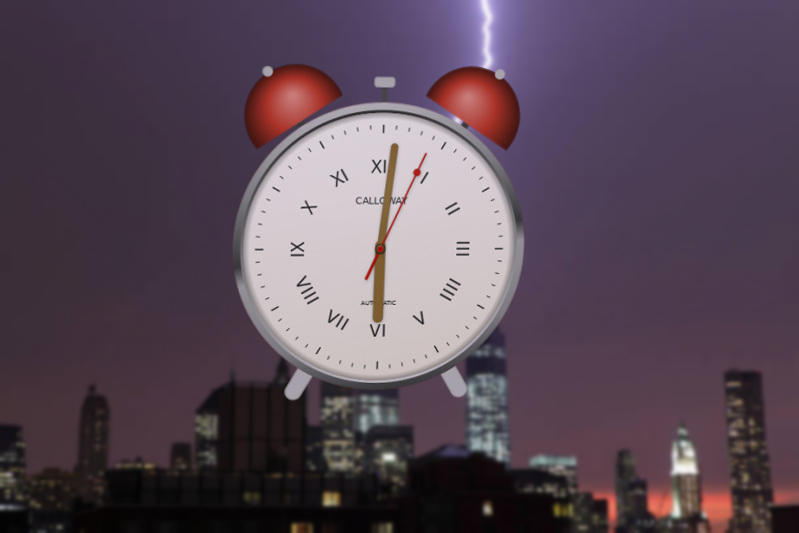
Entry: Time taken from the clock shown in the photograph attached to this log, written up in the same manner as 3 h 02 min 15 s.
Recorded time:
6 h 01 min 04 s
